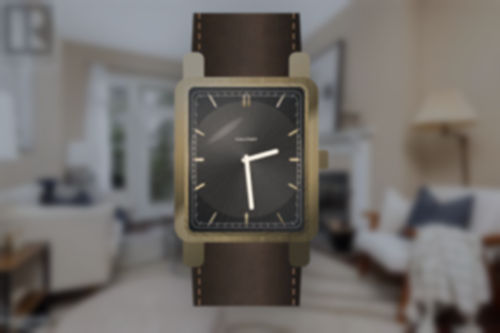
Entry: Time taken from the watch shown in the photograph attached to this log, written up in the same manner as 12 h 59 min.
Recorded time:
2 h 29 min
